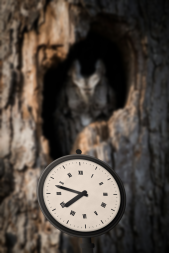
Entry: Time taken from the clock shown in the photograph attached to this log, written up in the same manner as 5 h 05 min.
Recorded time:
7 h 48 min
